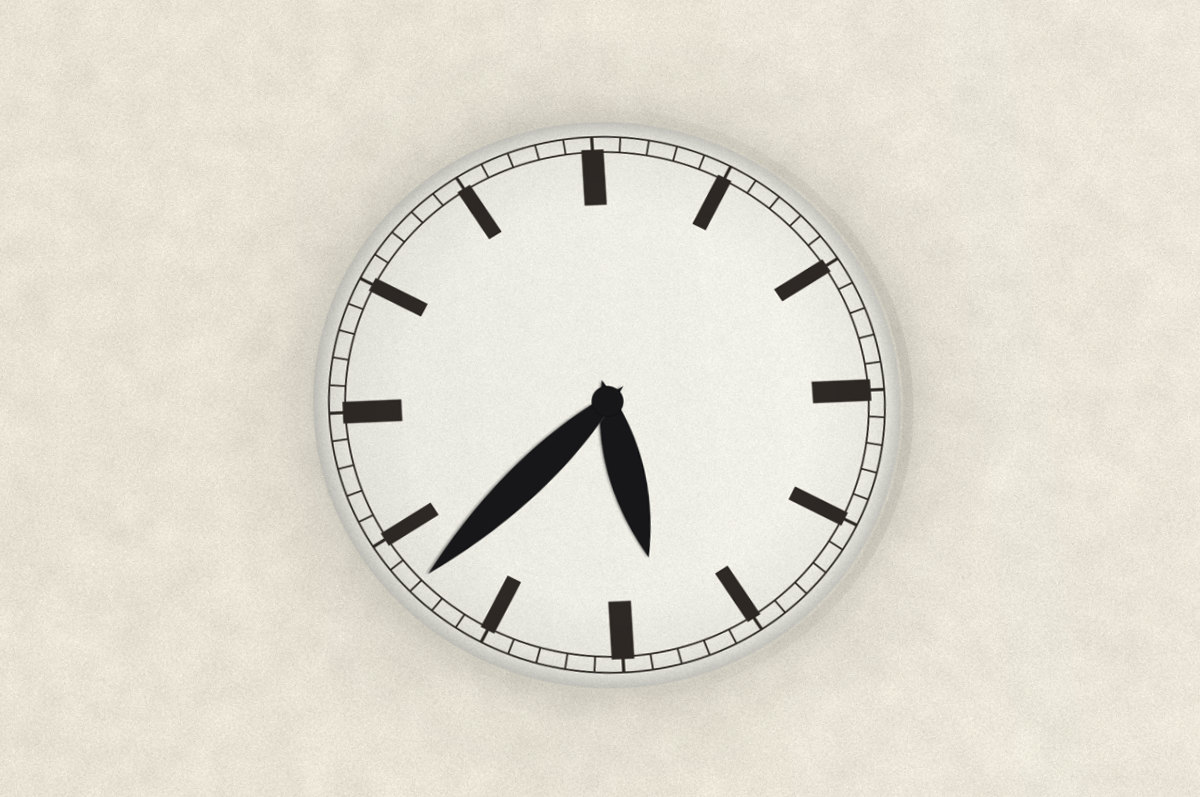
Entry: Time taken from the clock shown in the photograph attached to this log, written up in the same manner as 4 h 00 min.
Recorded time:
5 h 38 min
